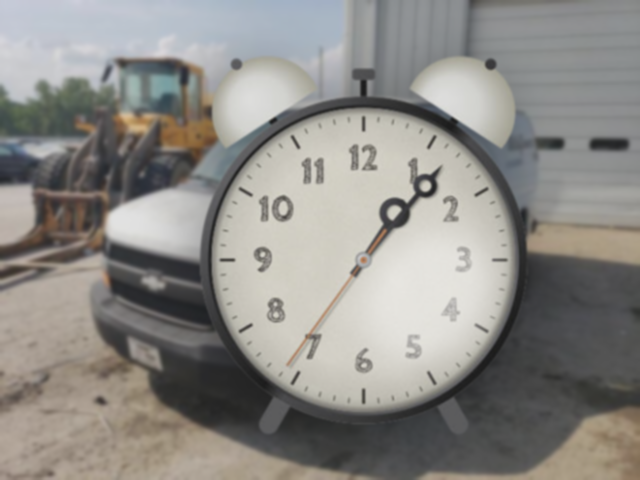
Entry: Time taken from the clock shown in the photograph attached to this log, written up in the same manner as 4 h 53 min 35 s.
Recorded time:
1 h 06 min 36 s
